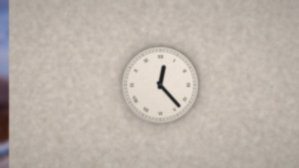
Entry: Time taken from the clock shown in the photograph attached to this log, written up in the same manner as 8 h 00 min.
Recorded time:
12 h 23 min
